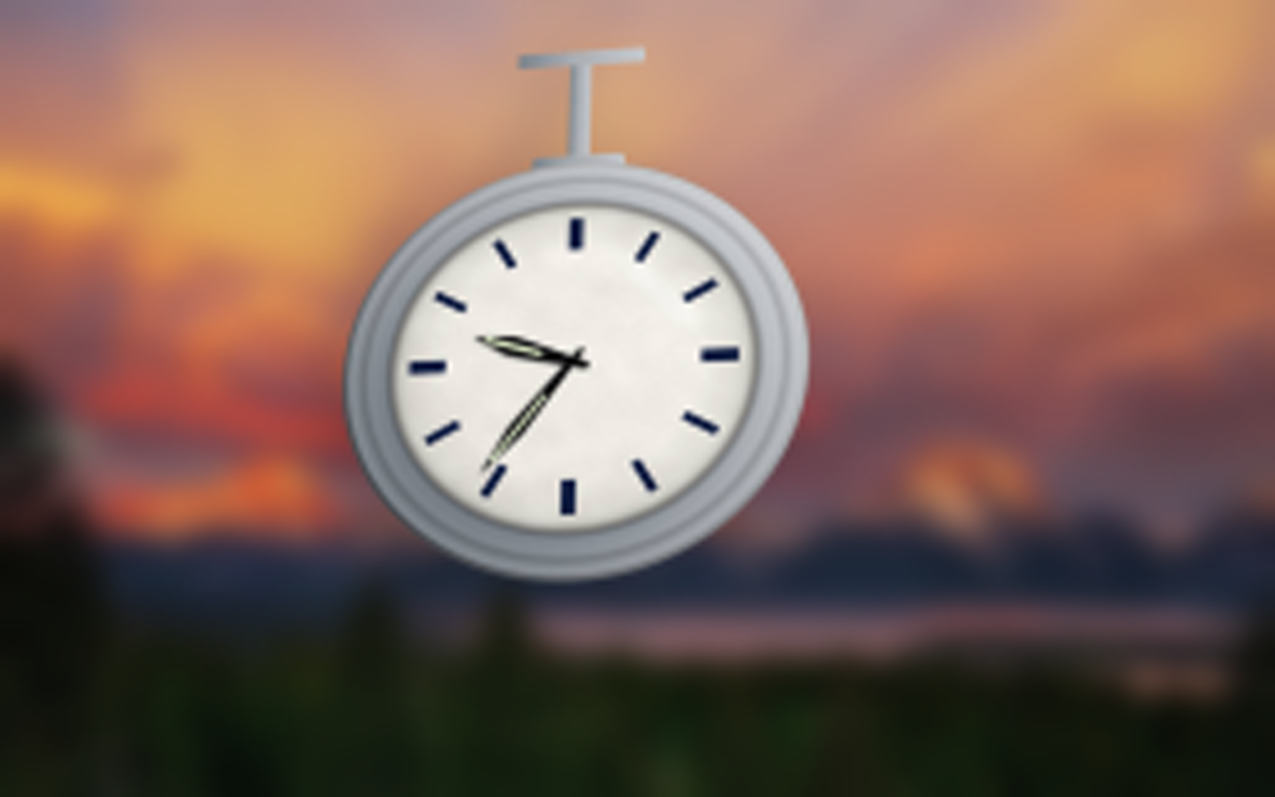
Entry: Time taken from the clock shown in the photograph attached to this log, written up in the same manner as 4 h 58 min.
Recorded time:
9 h 36 min
